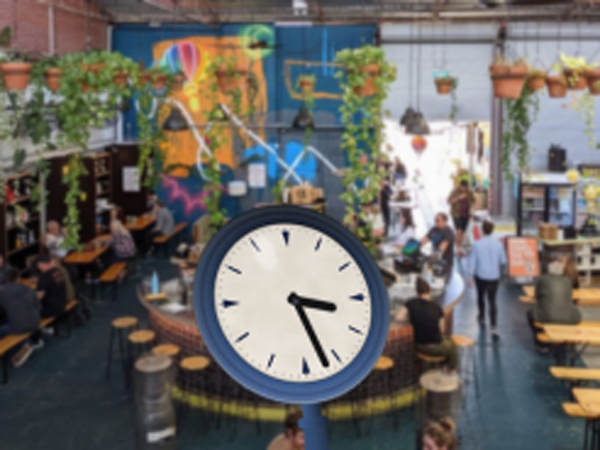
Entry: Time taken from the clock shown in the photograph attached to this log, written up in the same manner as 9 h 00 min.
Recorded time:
3 h 27 min
